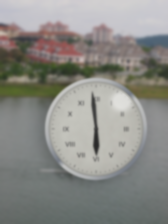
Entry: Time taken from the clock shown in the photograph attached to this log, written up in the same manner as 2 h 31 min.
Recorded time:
5 h 59 min
